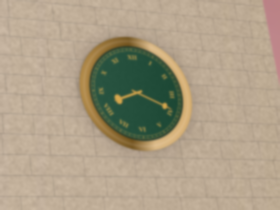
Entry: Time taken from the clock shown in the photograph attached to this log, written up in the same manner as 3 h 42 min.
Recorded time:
8 h 19 min
